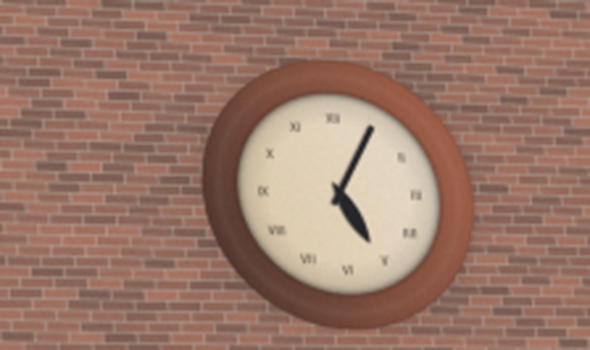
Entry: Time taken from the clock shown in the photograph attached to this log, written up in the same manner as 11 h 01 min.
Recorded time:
5 h 05 min
